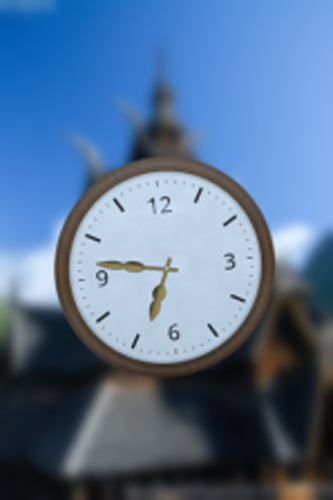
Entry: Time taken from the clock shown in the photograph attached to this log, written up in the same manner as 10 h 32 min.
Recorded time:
6 h 47 min
